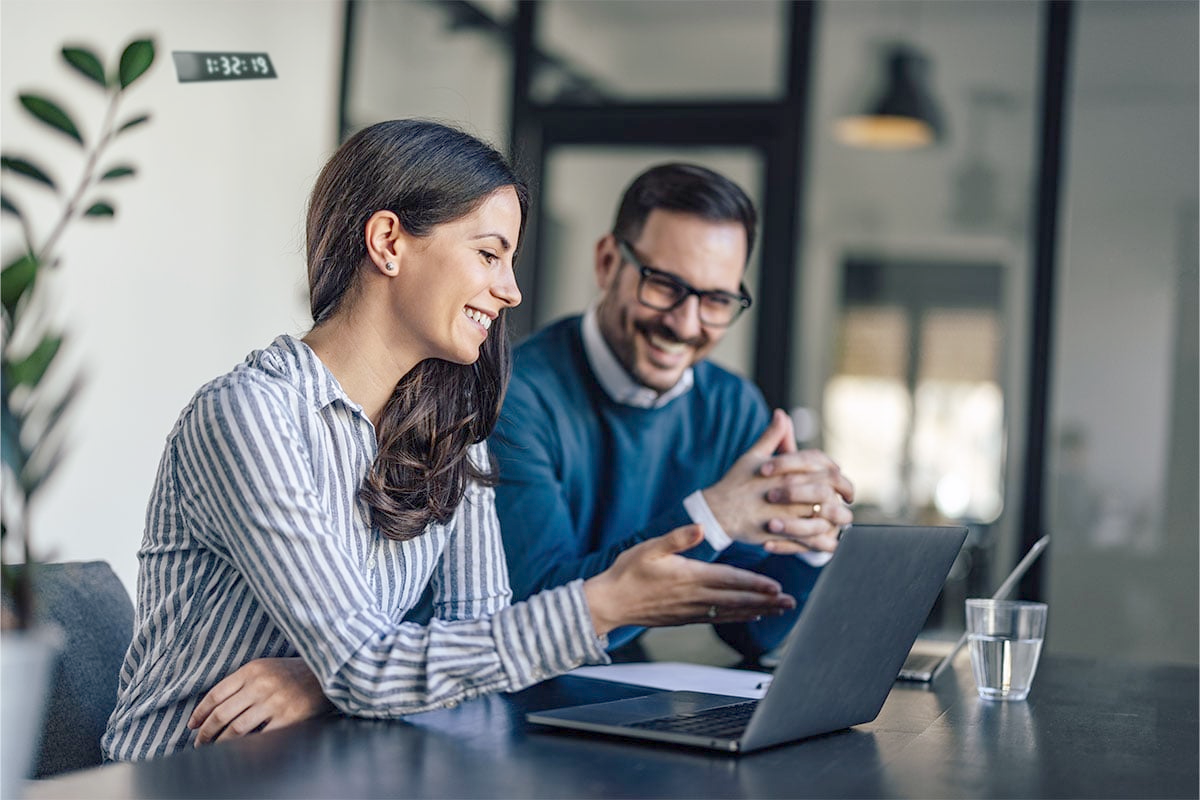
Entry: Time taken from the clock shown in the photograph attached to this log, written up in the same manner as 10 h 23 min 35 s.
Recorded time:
1 h 32 min 19 s
